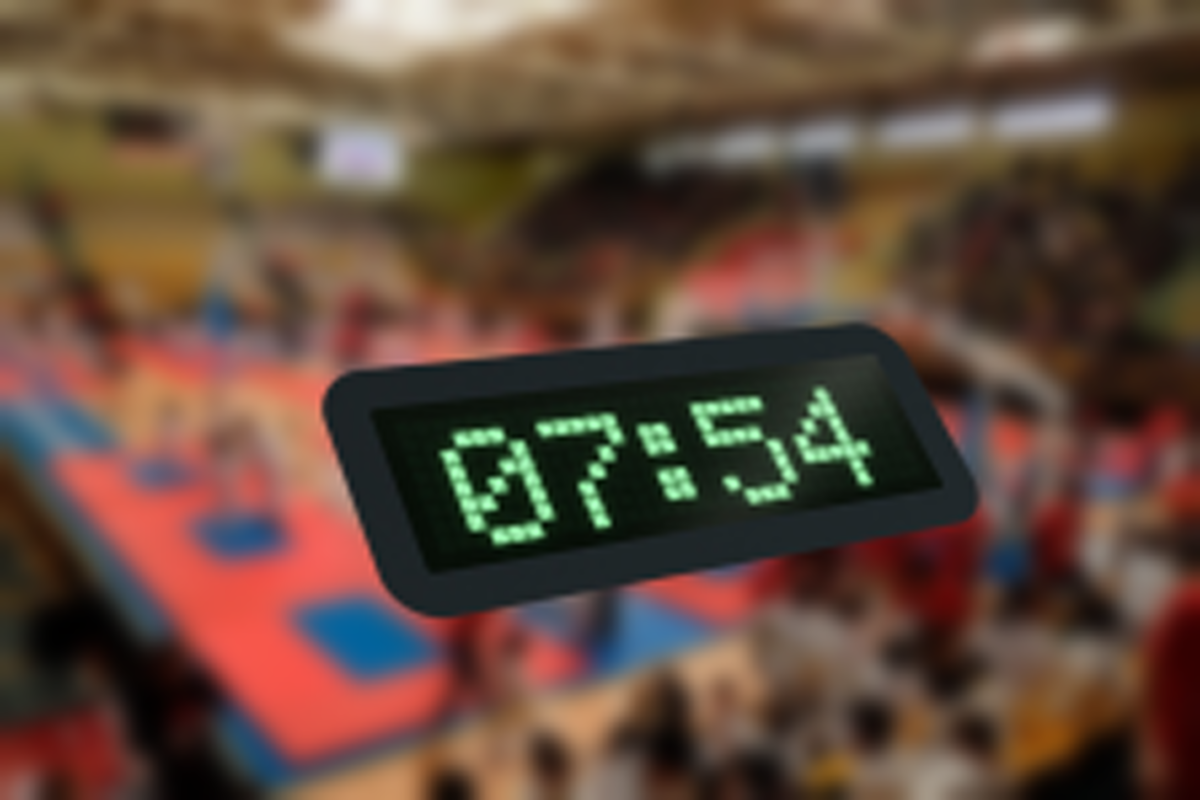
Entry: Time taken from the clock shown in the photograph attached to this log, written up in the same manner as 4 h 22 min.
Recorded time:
7 h 54 min
